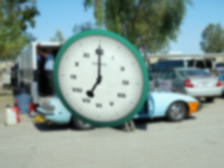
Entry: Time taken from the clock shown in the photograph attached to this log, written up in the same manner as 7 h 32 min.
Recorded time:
7 h 00 min
